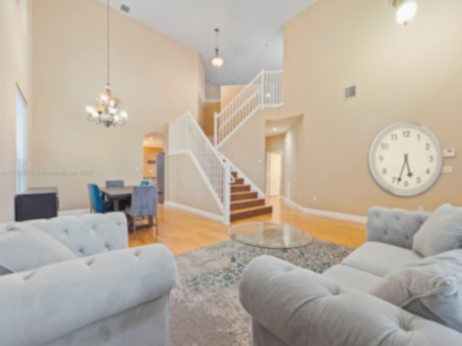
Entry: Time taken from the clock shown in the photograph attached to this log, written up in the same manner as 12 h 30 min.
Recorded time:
5 h 33 min
